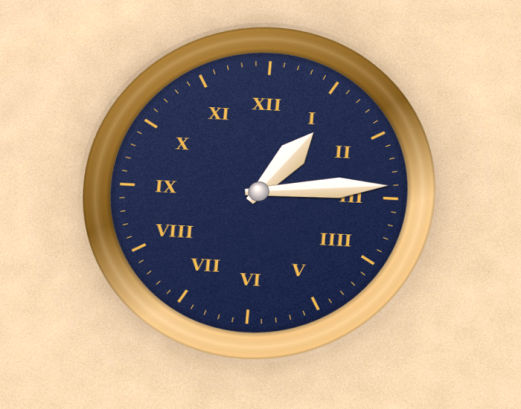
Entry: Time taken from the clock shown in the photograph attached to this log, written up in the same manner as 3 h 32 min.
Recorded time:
1 h 14 min
